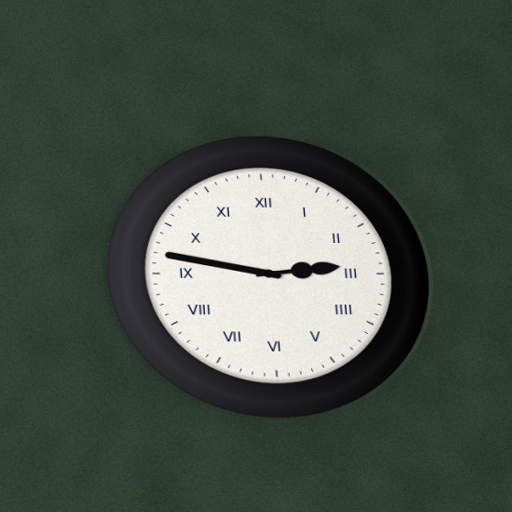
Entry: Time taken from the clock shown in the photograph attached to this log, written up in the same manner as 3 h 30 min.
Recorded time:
2 h 47 min
